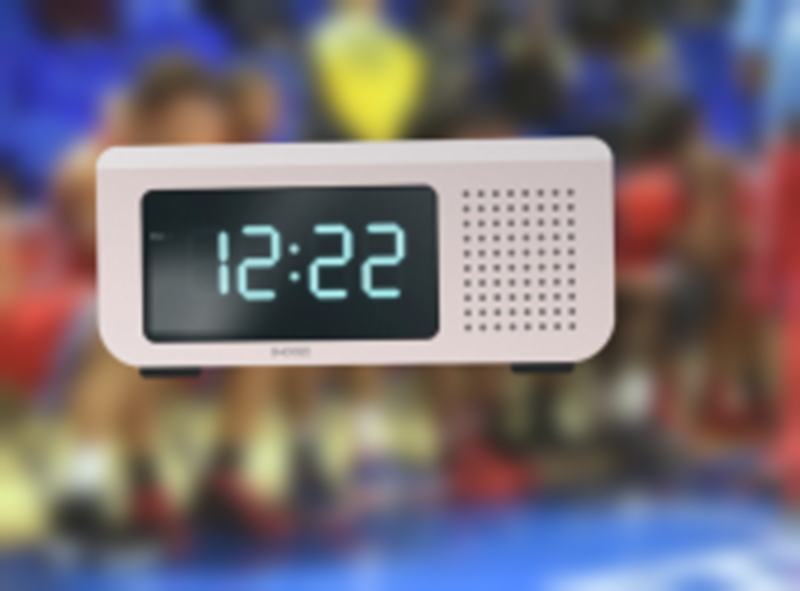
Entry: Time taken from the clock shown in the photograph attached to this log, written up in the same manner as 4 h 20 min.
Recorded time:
12 h 22 min
